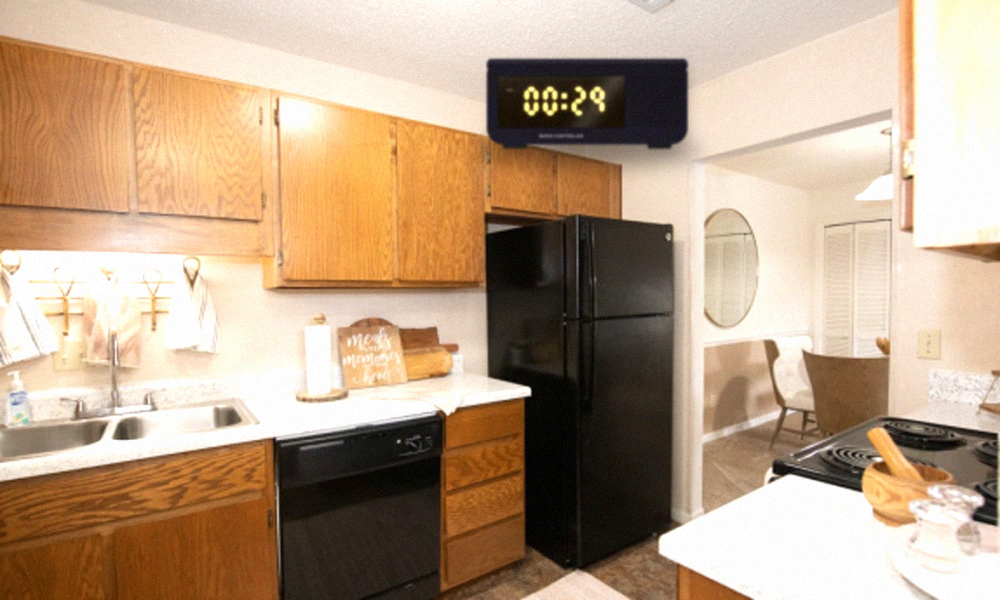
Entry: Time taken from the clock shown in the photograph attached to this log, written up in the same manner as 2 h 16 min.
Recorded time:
0 h 29 min
